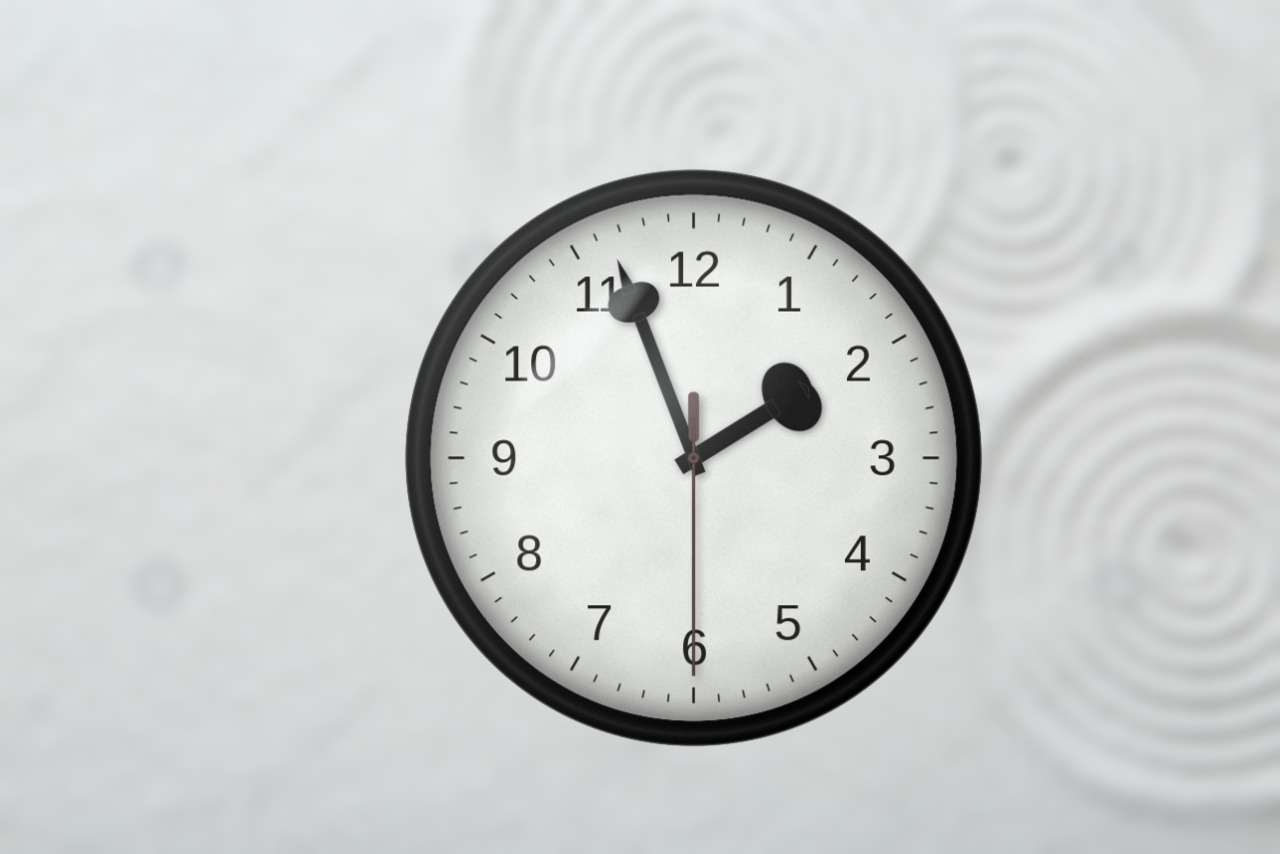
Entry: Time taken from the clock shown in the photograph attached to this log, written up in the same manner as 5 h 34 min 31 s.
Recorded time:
1 h 56 min 30 s
